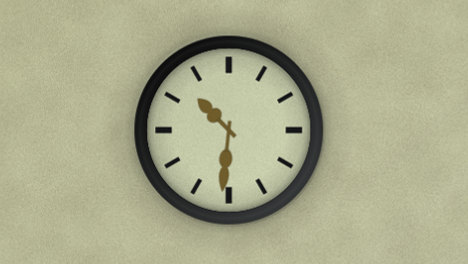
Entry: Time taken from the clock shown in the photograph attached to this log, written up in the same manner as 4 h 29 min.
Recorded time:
10 h 31 min
